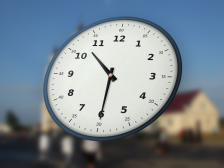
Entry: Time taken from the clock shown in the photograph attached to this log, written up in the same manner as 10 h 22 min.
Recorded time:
10 h 30 min
